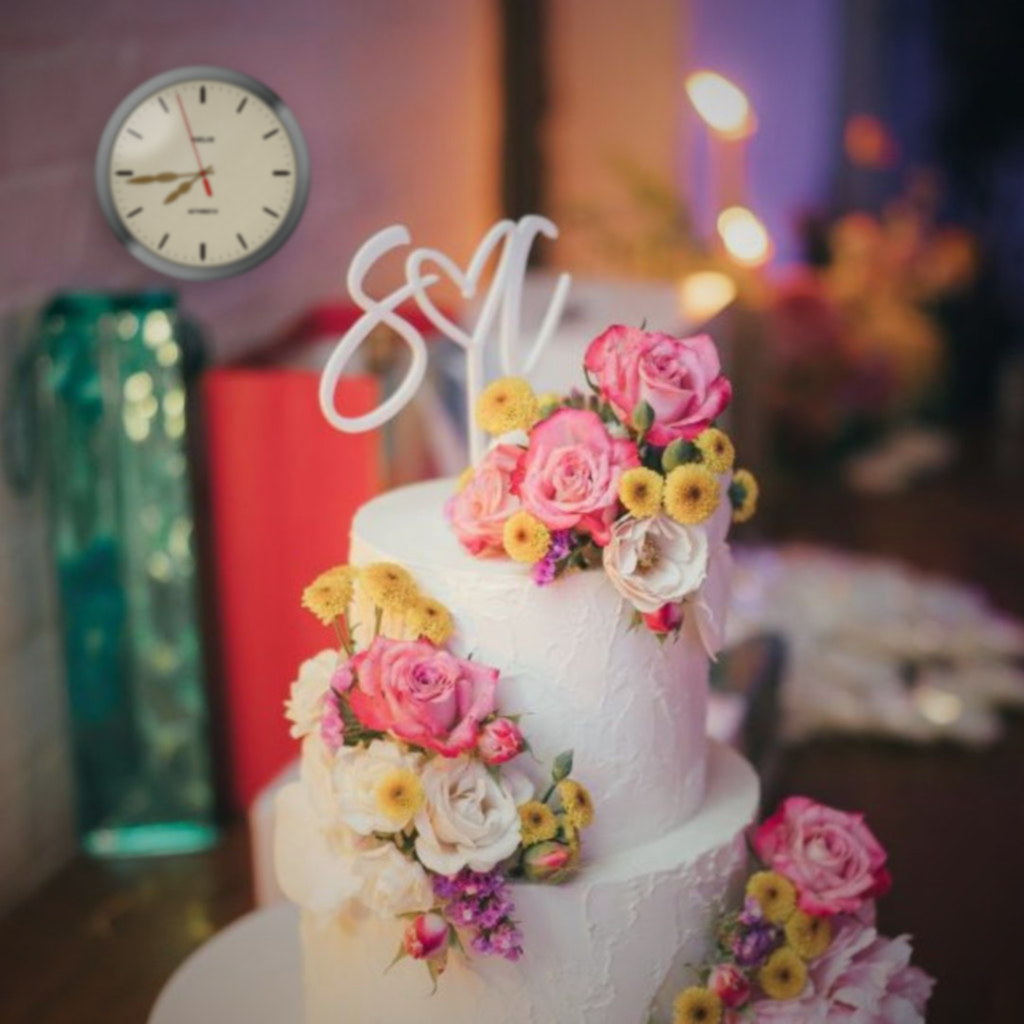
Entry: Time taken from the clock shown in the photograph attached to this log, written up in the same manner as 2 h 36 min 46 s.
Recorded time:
7 h 43 min 57 s
